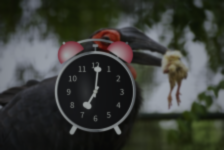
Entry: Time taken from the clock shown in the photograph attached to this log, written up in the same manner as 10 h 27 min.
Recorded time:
7 h 01 min
